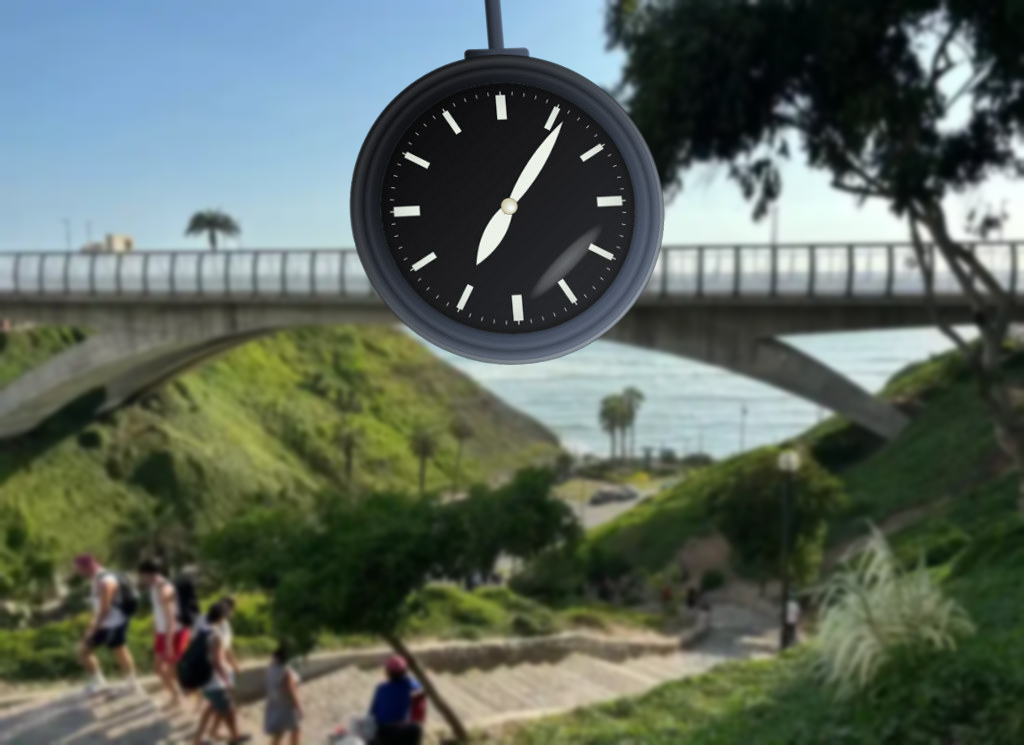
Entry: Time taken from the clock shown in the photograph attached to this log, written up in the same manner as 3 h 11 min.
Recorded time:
7 h 06 min
